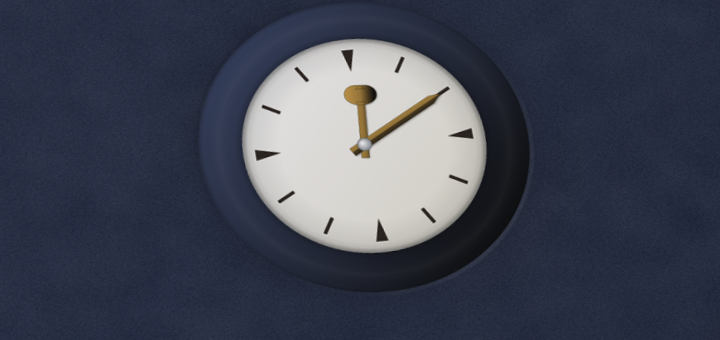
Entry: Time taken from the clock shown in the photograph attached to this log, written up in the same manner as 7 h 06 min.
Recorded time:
12 h 10 min
